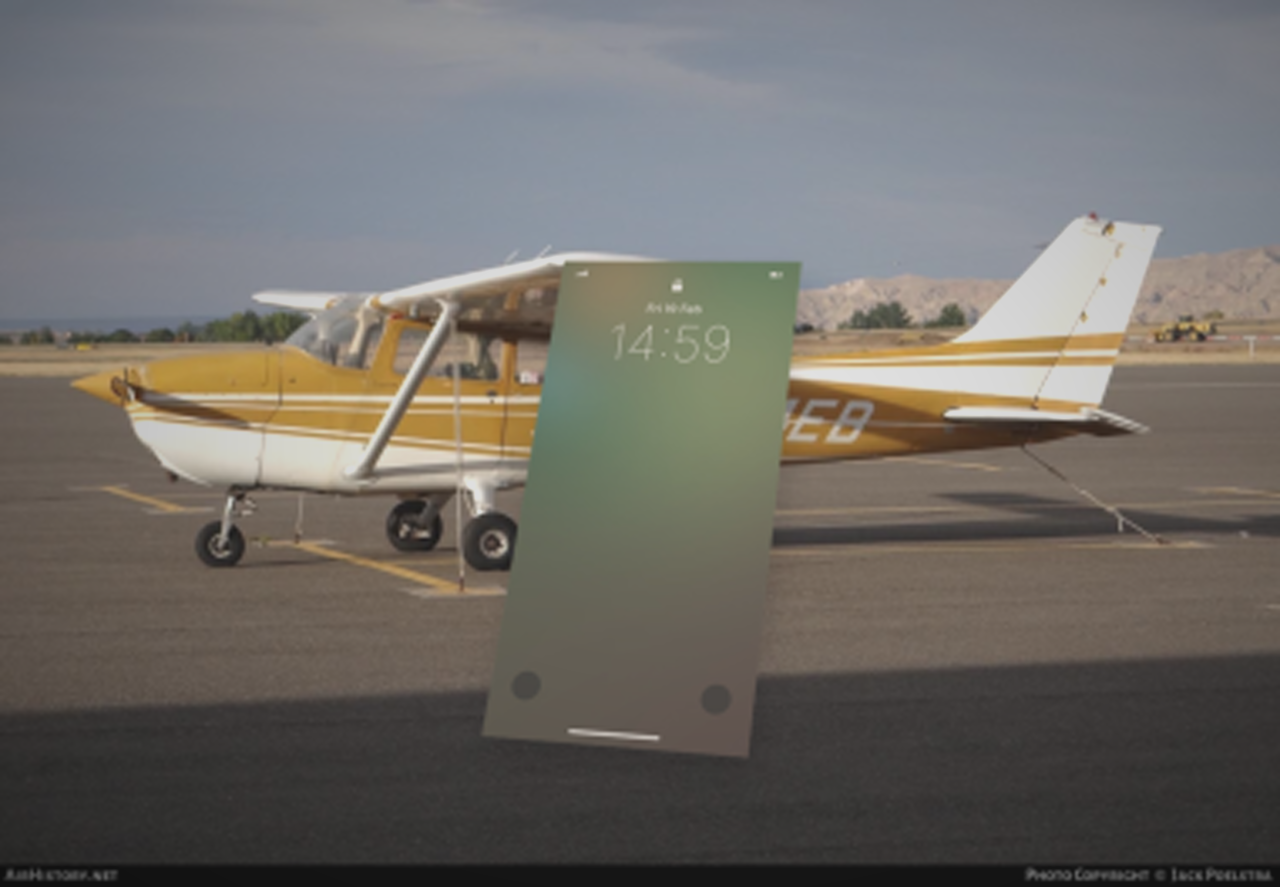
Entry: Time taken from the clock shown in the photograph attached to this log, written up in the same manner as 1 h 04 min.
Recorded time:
14 h 59 min
